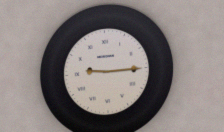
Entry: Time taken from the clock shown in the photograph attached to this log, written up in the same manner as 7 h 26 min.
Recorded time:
9 h 15 min
